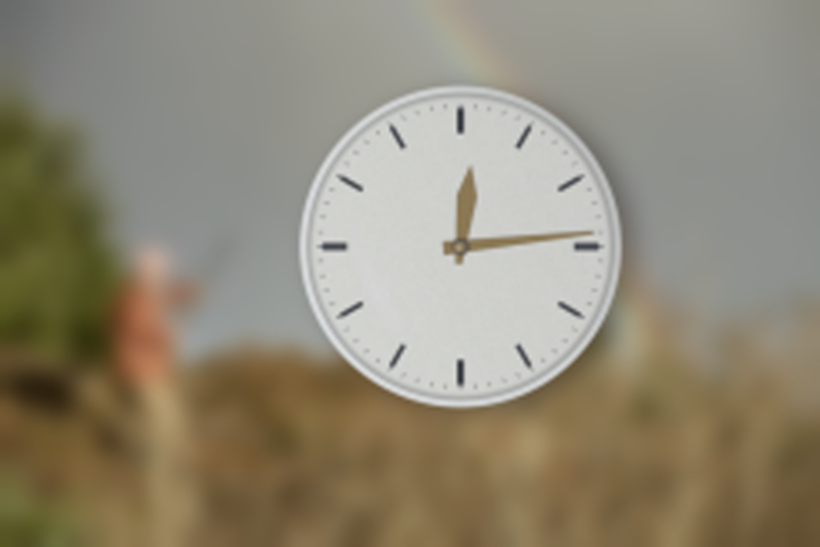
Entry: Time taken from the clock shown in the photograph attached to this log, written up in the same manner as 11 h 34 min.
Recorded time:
12 h 14 min
